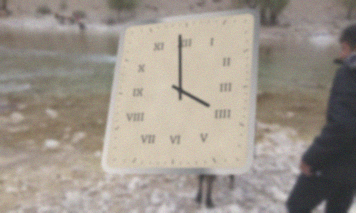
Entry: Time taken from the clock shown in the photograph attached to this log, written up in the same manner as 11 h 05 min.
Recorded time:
3 h 59 min
